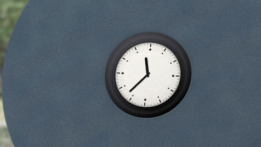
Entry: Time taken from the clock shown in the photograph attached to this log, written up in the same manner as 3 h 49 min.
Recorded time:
11 h 37 min
